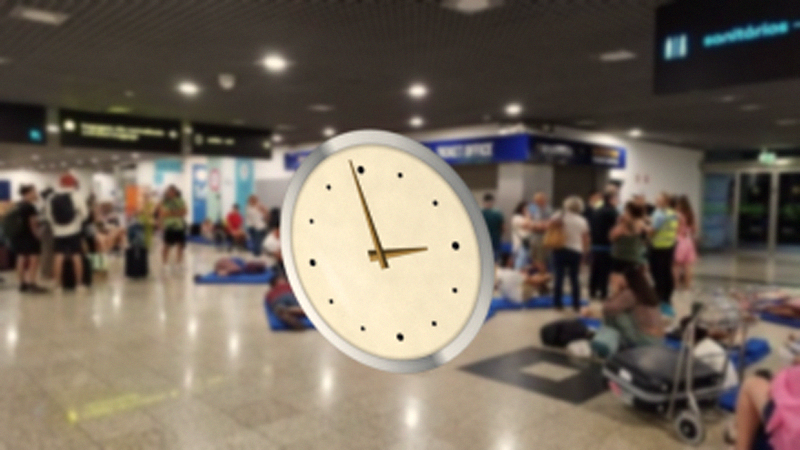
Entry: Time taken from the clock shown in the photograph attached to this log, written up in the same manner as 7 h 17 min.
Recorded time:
2 h 59 min
